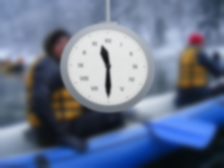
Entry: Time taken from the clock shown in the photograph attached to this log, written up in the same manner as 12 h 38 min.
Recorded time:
11 h 30 min
